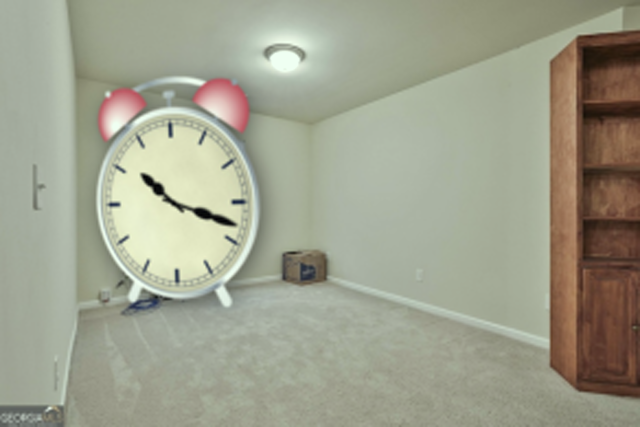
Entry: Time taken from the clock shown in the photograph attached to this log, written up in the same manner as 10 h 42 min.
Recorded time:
10 h 18 min
